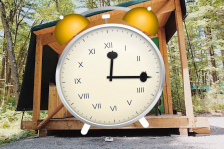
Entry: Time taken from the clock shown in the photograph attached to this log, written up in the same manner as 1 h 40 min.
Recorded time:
12 h 16 min
